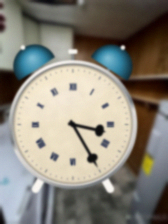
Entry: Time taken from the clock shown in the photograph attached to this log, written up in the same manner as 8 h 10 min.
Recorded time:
3 h 25 min
